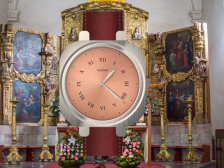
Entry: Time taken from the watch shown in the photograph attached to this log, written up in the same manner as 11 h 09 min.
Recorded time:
1 h 22 min
